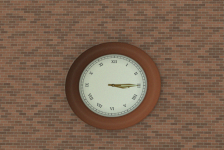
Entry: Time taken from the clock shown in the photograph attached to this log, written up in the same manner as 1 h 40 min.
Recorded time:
3 h 15 min
